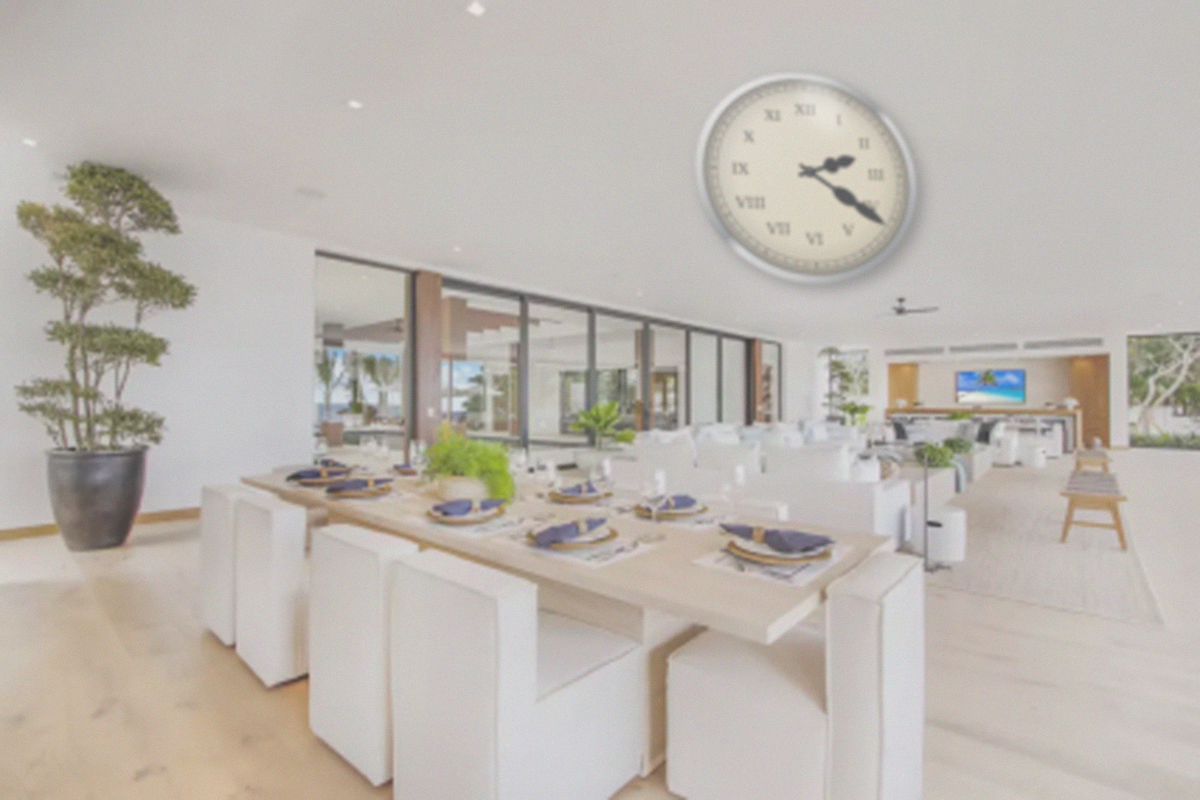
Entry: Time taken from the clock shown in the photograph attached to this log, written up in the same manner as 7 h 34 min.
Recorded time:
2 h 21 min
